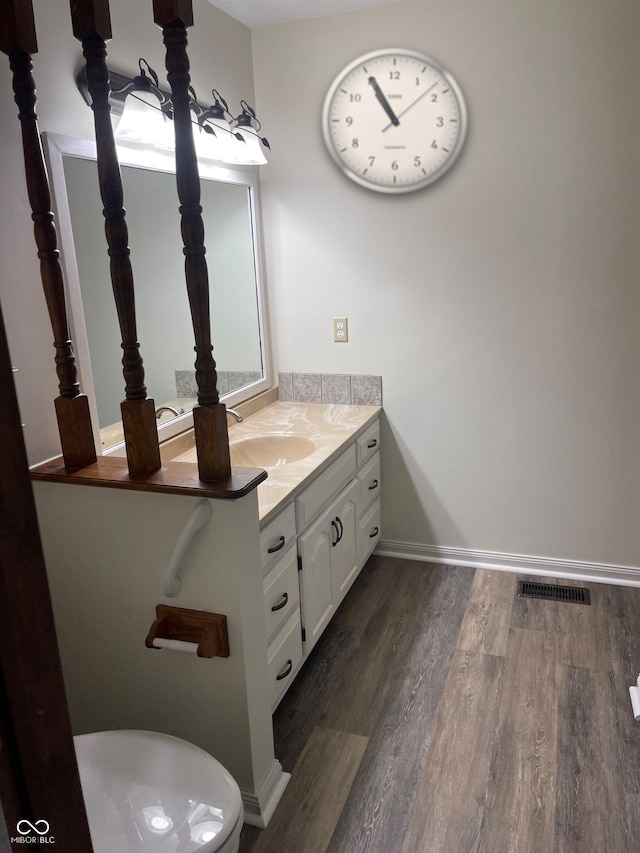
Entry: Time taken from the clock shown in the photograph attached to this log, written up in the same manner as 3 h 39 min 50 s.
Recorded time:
10 h 55 min 08 s
